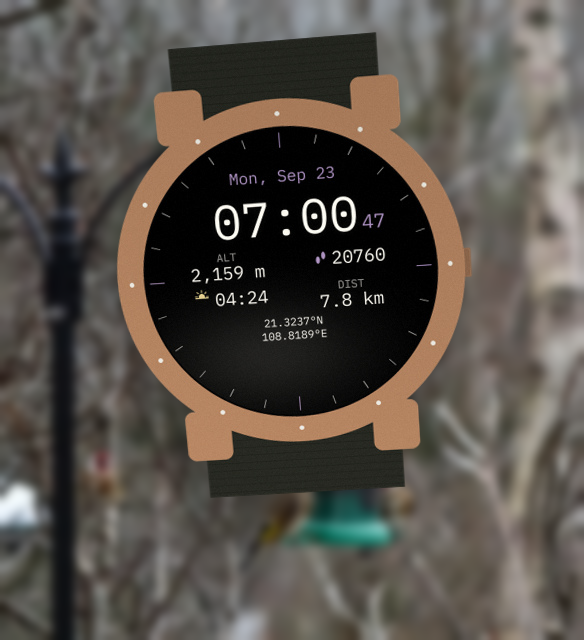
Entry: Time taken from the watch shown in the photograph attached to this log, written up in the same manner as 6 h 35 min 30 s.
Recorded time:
7 h 00 min 47 s
